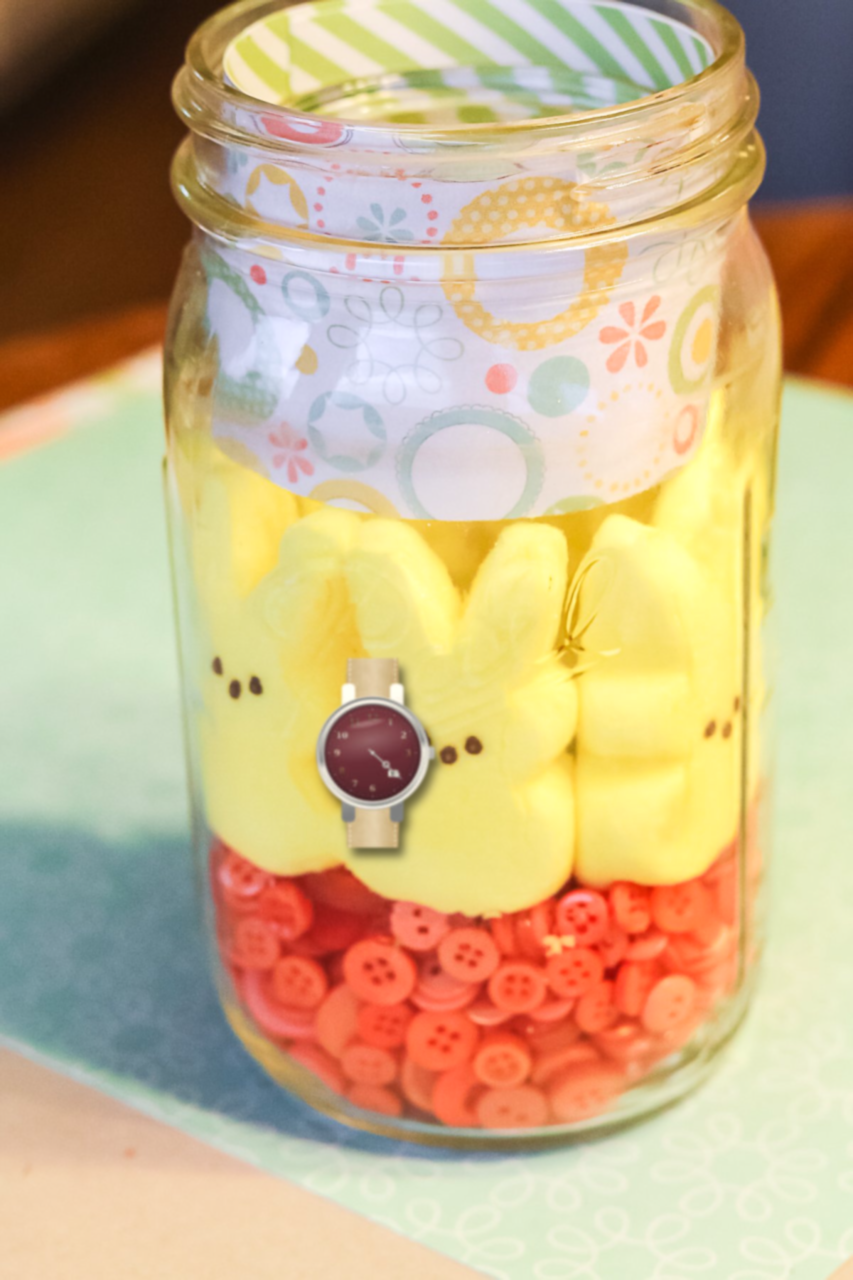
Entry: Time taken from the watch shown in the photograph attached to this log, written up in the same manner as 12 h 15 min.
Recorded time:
4 h 22 min
